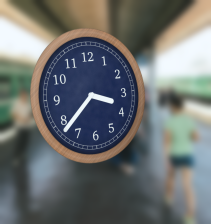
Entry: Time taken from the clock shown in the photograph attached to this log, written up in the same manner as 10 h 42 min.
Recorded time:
3 h 38 min
